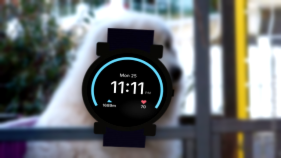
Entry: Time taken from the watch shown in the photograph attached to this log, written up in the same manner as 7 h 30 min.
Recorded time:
11 h 11 min
